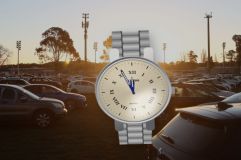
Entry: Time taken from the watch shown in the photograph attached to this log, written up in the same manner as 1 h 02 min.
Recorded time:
11 h 56 min
